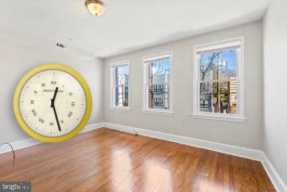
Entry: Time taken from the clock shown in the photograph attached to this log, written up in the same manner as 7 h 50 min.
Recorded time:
12 h 27 min
